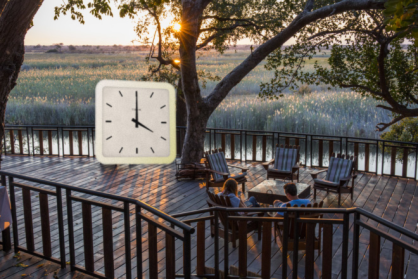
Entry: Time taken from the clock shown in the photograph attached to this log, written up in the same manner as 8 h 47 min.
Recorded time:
4 h 00 min
